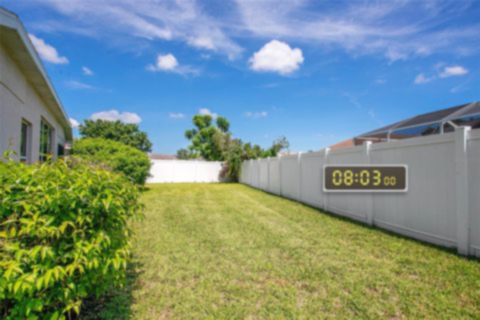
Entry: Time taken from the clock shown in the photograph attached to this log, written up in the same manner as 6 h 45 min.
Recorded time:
8 h 03 min
